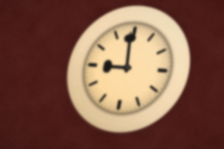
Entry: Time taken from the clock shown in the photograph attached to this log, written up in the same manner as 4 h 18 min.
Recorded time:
8 h 59 min
